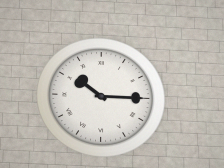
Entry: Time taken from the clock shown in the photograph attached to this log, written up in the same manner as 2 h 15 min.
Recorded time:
10 h 15 min
